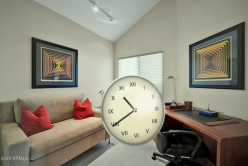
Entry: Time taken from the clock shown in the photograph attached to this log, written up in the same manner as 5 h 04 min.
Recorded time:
10 h 40 min
